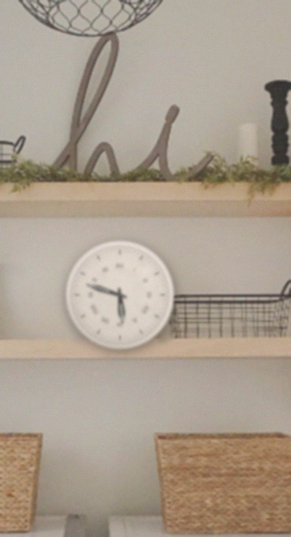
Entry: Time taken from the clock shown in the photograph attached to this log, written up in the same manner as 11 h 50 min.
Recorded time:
5 h 48 min
